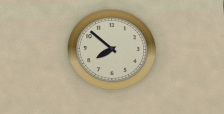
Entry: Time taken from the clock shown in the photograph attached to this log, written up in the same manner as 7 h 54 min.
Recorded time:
7 h 52 min
